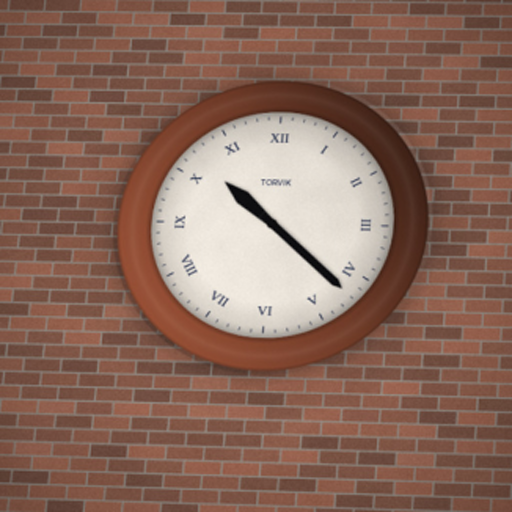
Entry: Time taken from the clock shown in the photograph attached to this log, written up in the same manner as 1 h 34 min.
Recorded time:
10 h 22 min
